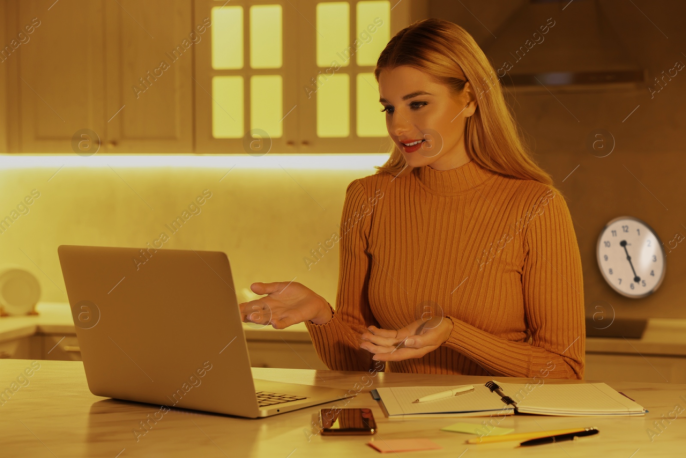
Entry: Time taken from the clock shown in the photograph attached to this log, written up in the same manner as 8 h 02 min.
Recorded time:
11 h 27 min
